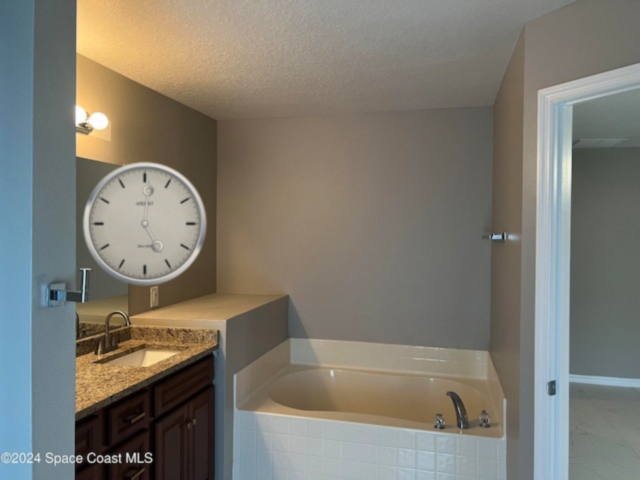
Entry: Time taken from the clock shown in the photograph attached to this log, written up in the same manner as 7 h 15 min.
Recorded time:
5 h 01 min
